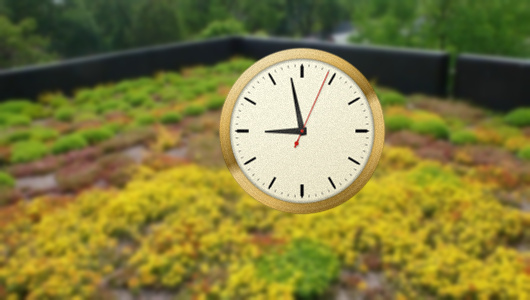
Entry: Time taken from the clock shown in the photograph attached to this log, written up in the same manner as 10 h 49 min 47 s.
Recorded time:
8 h 58 min 04 s
